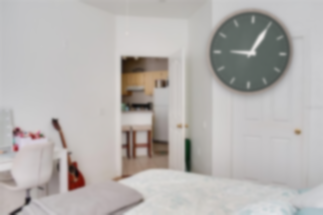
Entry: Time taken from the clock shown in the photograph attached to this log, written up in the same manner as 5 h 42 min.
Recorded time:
9 h 05 min
